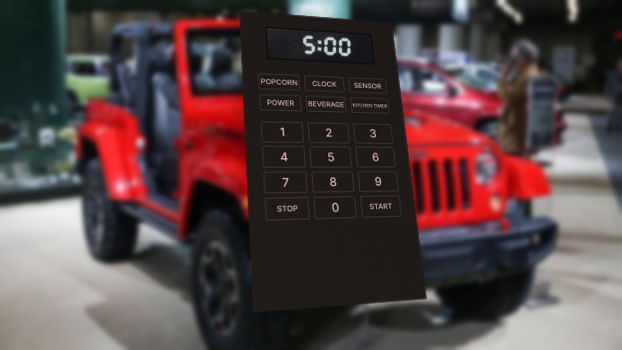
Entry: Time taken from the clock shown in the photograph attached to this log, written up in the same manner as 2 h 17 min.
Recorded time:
5 h 00 min
